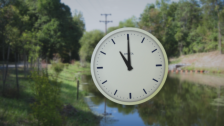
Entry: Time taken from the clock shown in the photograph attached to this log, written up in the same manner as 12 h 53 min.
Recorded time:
11 h 00 min
